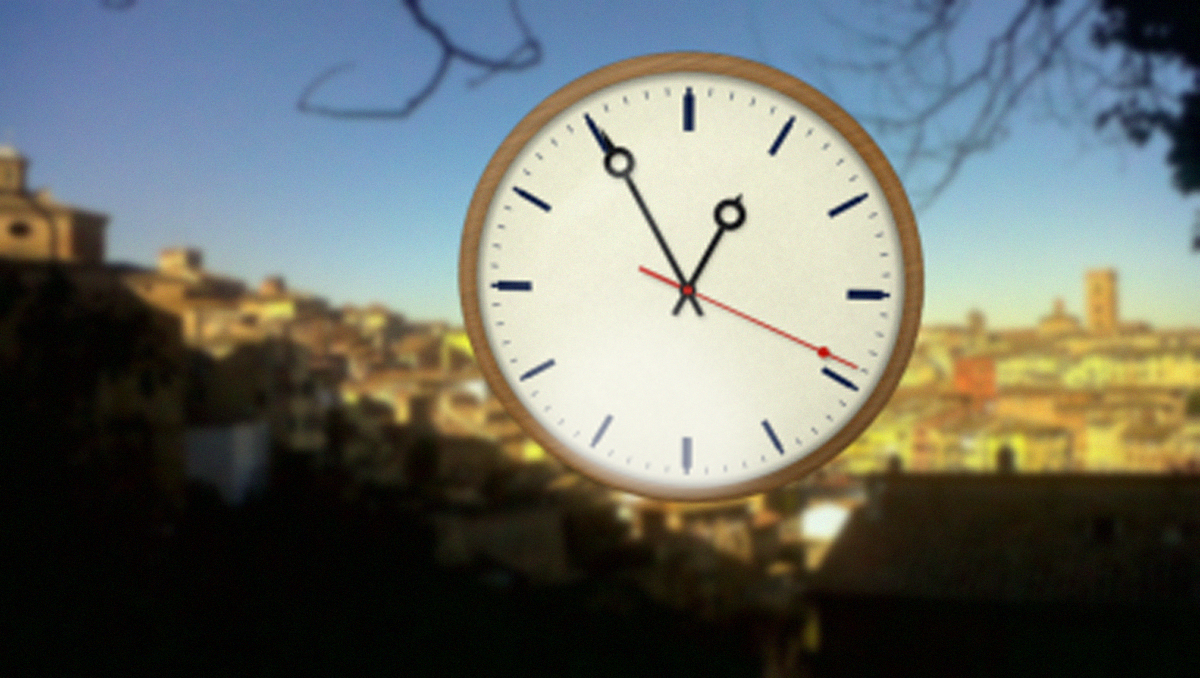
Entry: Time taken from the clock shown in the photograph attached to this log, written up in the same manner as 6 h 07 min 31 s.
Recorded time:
12 h 55 min 19 s
